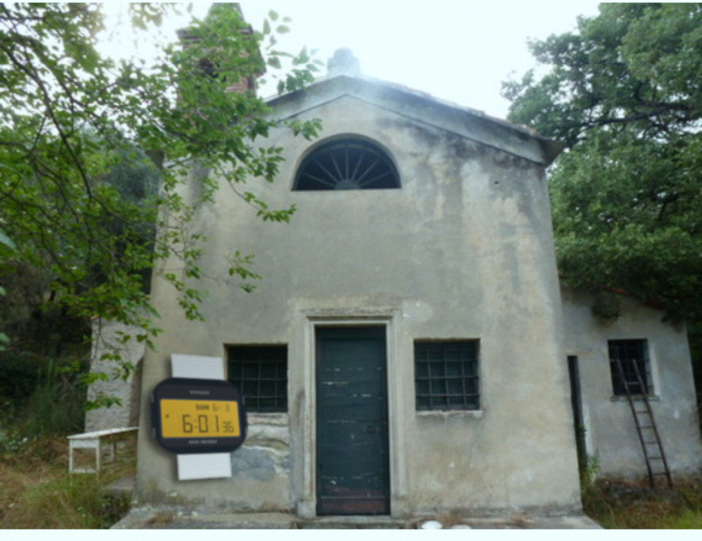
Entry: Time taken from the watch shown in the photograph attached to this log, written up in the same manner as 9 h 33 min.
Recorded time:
6 h 01 min
